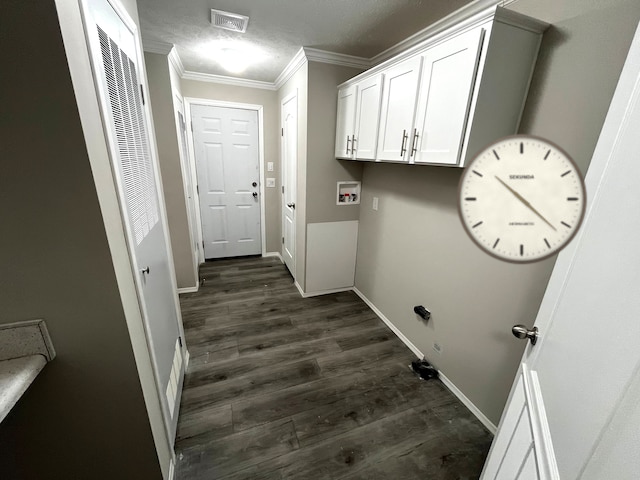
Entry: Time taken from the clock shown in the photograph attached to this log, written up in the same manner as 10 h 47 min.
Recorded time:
10 h 22 min
